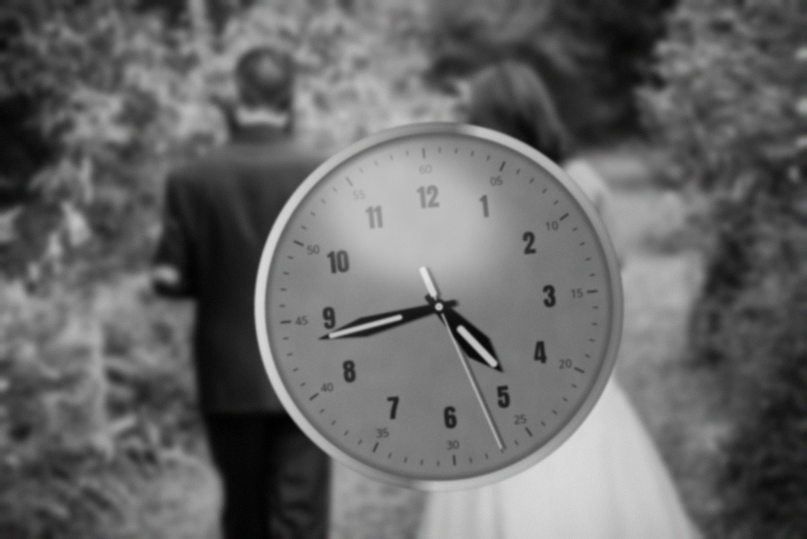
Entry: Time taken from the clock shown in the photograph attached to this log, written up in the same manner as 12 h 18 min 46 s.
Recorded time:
4 h 43 min 27 s
